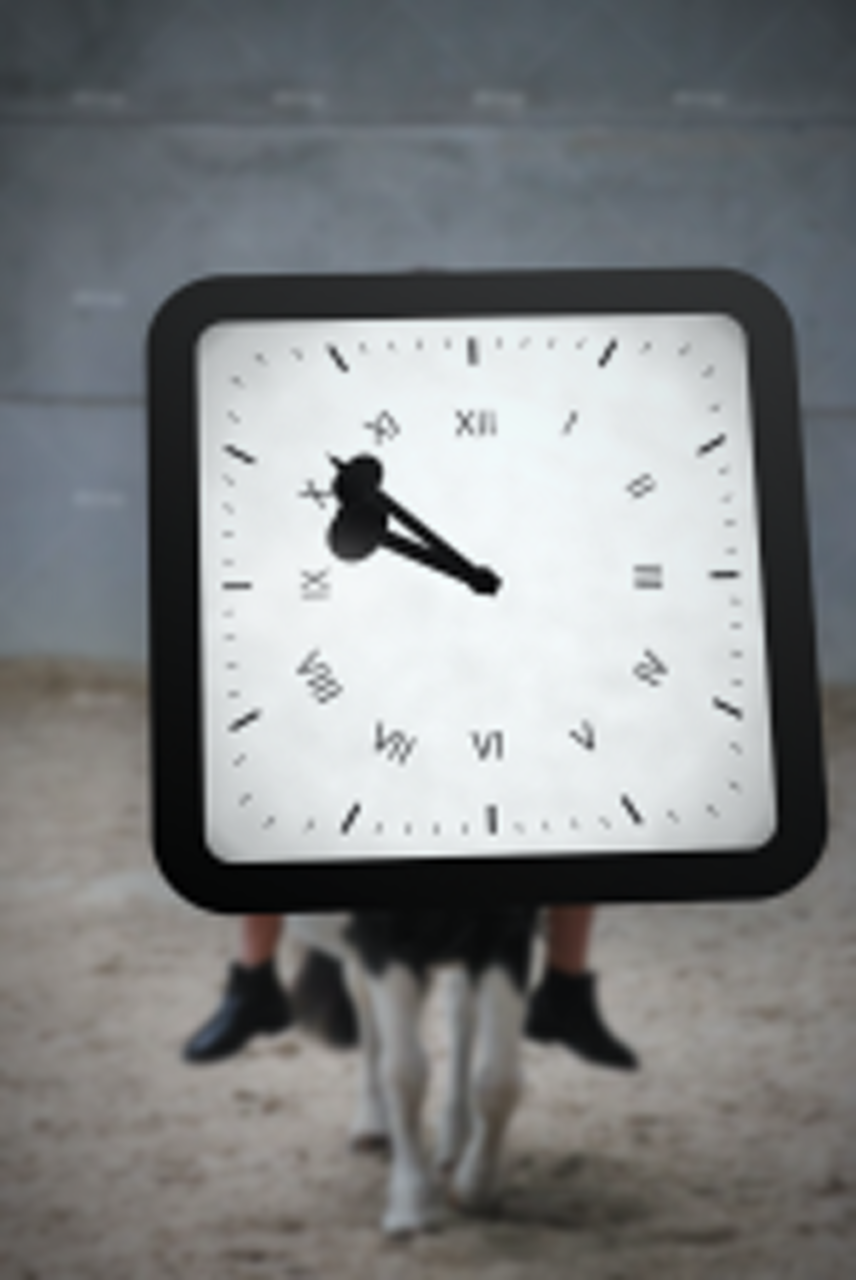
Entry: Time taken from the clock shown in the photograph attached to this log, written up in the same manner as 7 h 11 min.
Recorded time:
9 h 52 min
